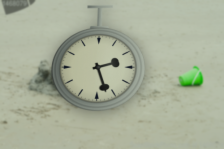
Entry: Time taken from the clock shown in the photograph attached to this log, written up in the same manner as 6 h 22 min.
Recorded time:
2 h 27 min
